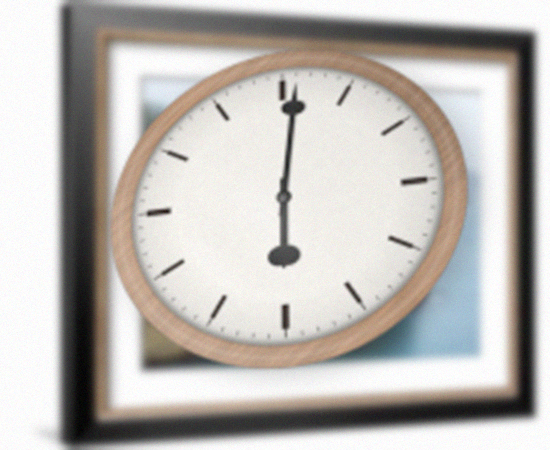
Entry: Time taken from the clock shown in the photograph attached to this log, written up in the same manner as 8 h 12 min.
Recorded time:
6 h 01 min
